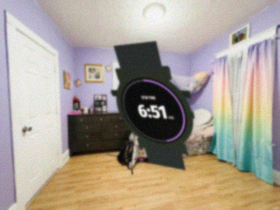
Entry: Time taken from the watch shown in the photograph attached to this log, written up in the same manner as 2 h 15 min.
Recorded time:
6 h 51 min
